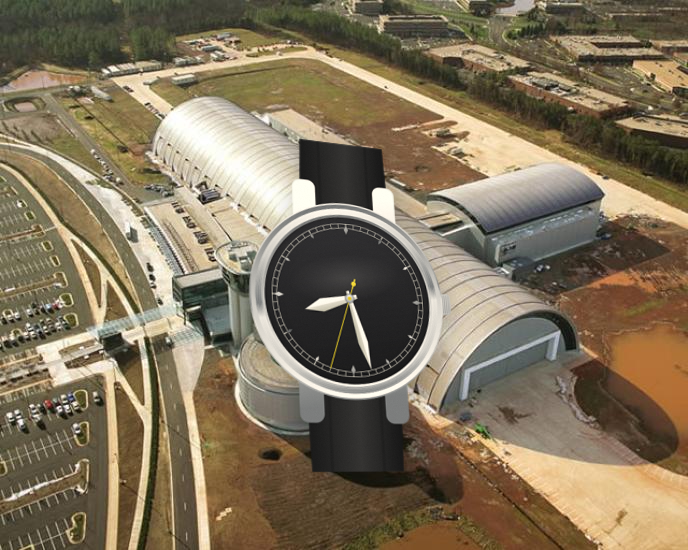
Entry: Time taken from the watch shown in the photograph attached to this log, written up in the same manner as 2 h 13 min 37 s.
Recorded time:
8 h 27 min 33 s
